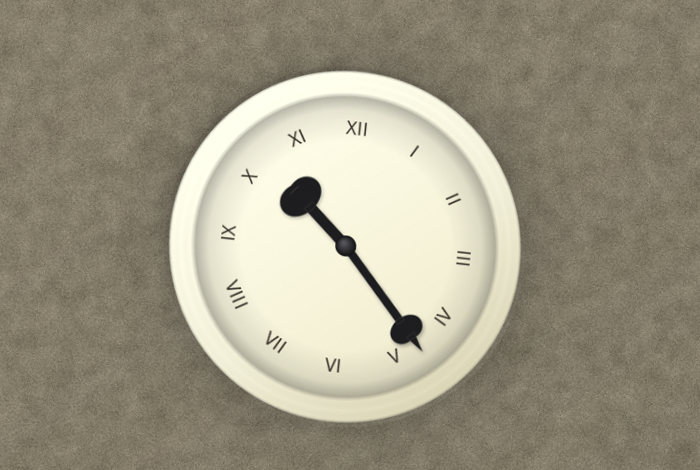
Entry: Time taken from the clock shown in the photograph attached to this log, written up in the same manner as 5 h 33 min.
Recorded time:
10 h 23 min
